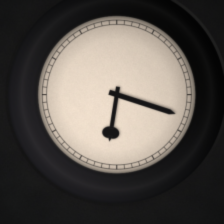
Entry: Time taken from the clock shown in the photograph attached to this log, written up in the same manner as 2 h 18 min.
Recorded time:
6 h 18 min
